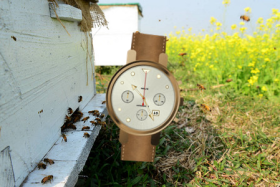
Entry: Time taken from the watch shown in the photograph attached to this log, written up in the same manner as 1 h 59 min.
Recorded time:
10 h 25 min
